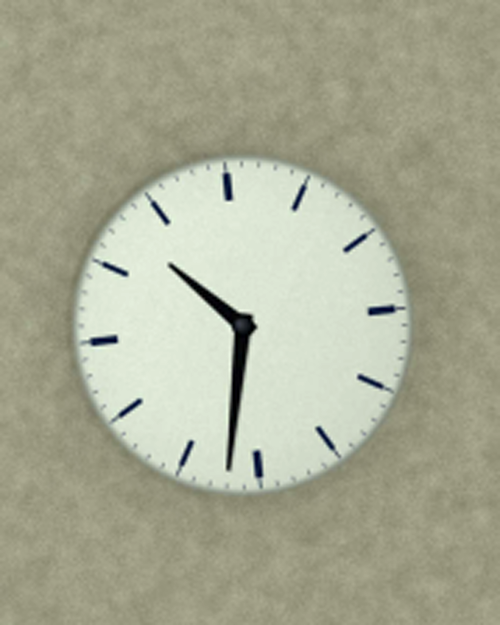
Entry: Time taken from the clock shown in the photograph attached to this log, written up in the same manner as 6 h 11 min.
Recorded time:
10 h 32 min
